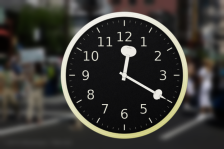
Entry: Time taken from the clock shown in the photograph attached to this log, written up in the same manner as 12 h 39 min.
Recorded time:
12 h 20 min
